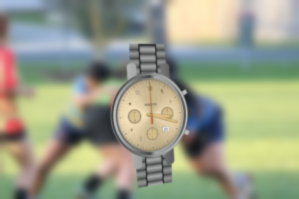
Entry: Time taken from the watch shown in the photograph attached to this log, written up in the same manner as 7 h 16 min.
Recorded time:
3 h 18 min
